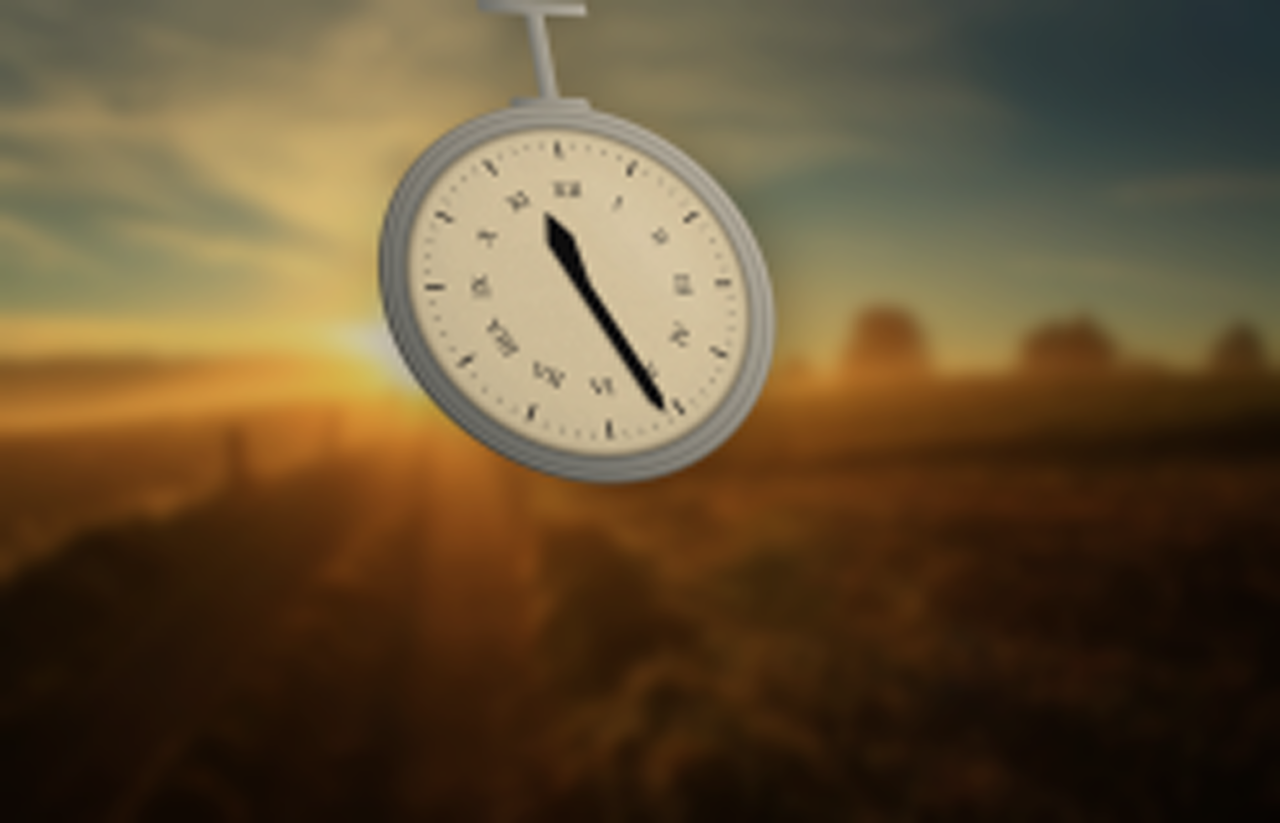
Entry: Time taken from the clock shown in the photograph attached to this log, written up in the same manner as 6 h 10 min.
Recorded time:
11 h 26 min
